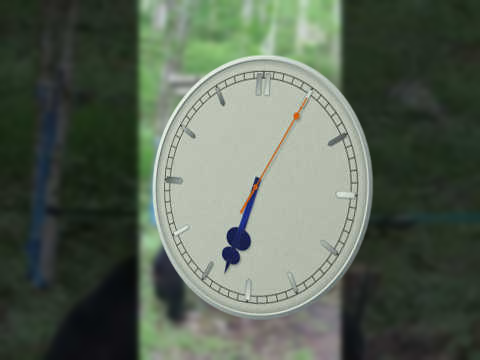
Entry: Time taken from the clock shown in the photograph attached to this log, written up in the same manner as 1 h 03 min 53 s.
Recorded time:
6 h 33 min 05 s
